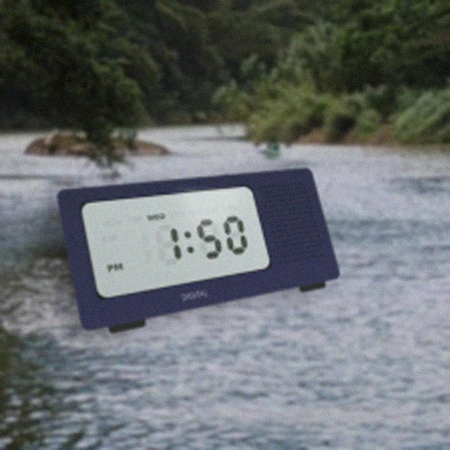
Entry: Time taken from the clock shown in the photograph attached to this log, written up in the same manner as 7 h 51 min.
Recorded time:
1 h 50 min
